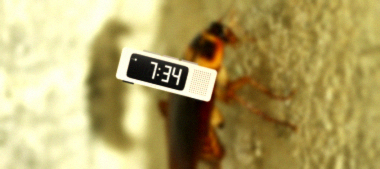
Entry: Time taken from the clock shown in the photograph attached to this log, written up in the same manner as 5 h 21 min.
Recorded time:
7 h 34 min
